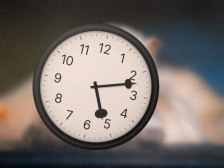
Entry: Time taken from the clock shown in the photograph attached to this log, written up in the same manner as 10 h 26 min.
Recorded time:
5 h 12 min
